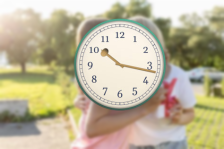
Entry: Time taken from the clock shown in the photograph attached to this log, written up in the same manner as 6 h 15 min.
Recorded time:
10 h 17 min
